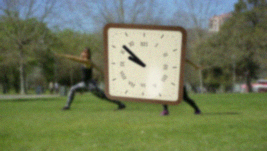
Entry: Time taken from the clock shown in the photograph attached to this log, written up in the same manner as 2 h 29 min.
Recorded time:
9 h 52 min
